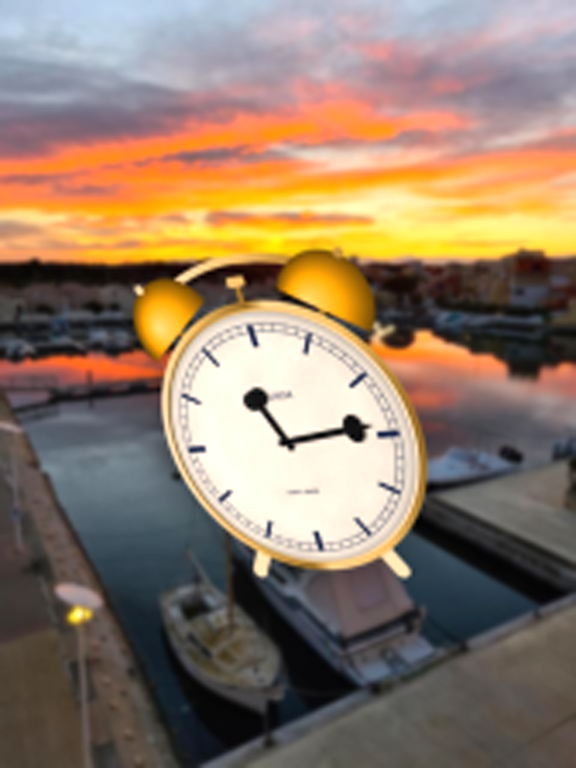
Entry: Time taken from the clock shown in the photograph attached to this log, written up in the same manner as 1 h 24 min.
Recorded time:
11 h 14 min
